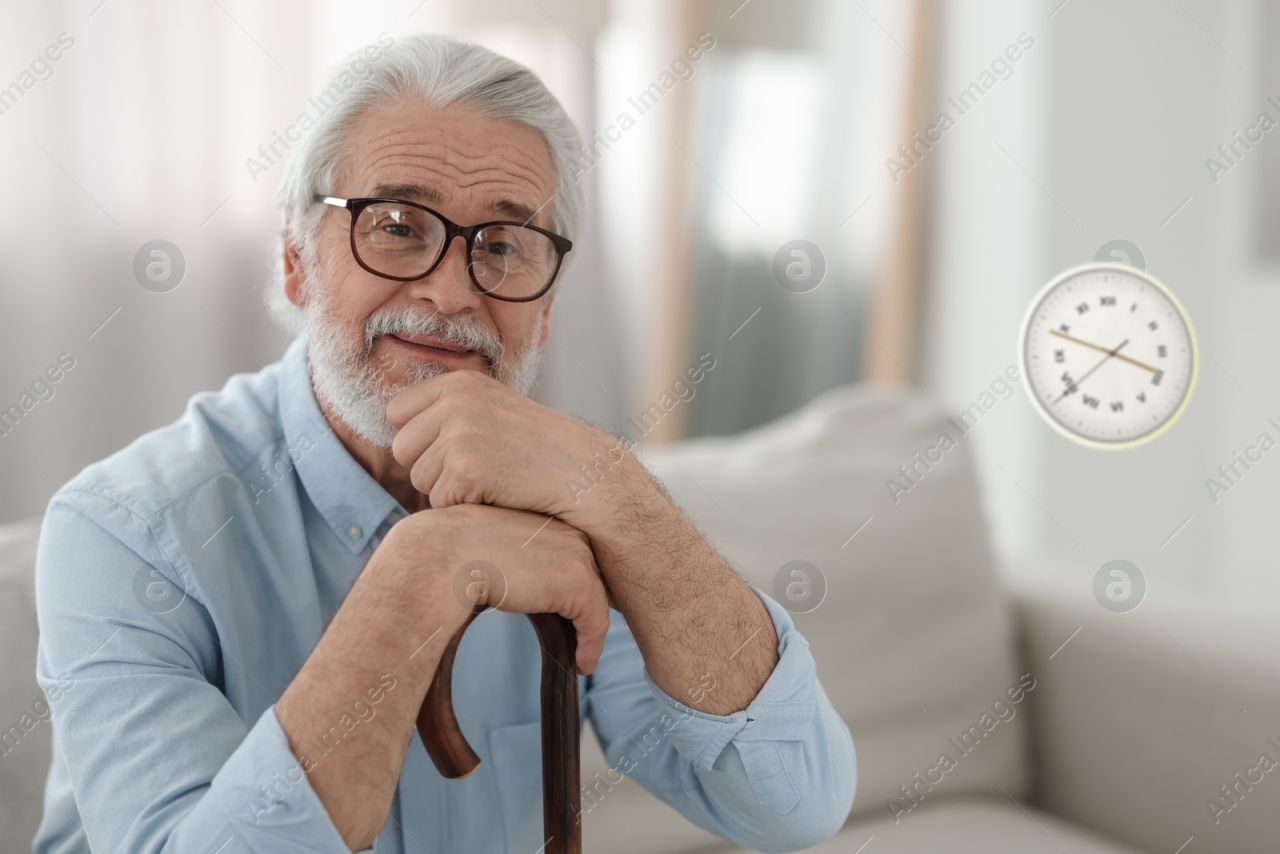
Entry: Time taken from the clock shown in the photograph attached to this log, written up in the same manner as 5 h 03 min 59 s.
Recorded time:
3 h 48 min 39 s
